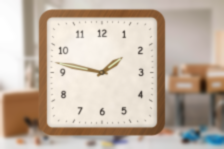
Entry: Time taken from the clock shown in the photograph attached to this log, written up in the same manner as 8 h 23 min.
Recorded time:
1 h 47 min
